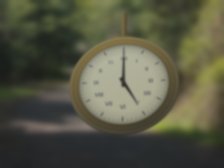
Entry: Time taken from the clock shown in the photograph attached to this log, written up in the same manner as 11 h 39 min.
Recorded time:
5 h 00 min
